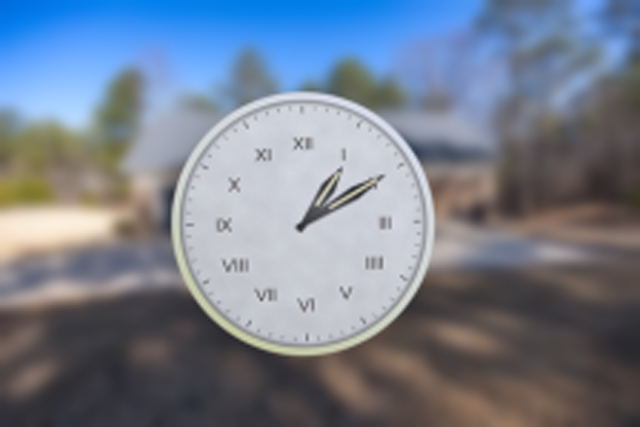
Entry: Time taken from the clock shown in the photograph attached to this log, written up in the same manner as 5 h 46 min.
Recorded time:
1 h 10 min
